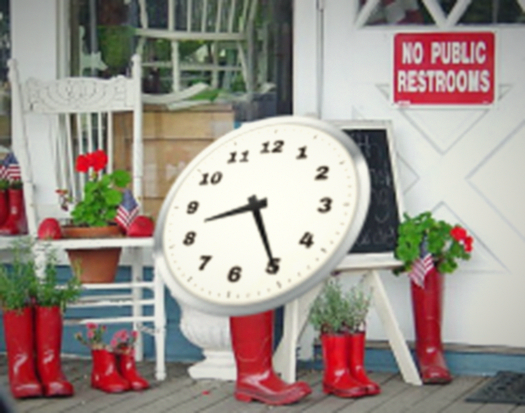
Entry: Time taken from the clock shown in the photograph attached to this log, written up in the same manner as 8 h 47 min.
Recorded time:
8 h 25 min
